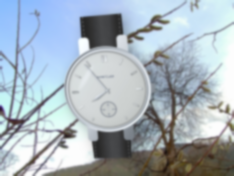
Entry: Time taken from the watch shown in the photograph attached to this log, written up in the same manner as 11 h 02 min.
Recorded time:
7 h 54 min
